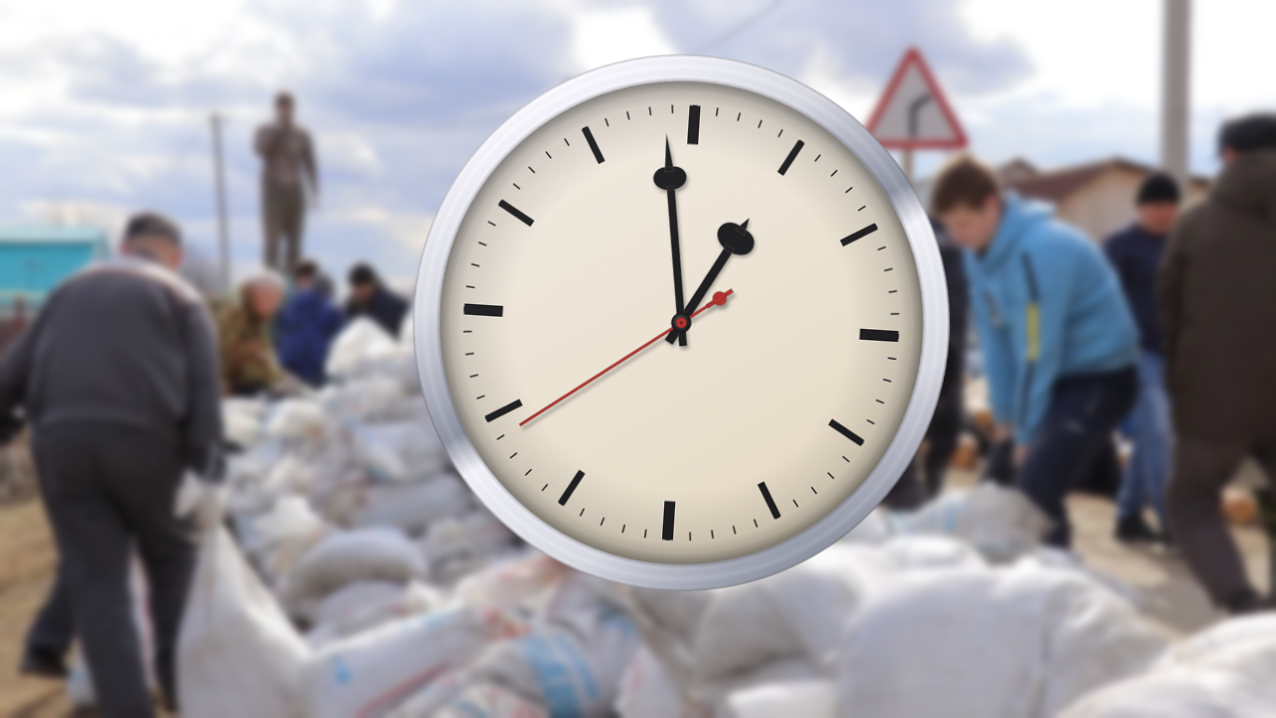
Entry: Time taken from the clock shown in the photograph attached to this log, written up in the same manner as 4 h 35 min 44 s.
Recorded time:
12 h 58 min 39 s
